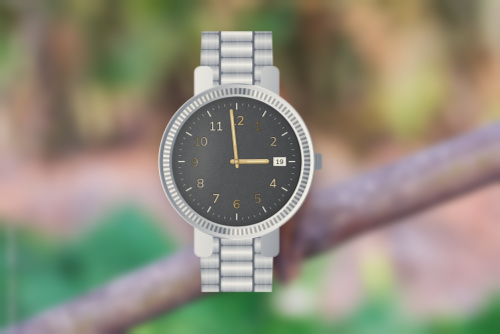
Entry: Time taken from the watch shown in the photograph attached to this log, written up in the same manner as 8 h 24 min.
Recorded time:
2 h 59 min
